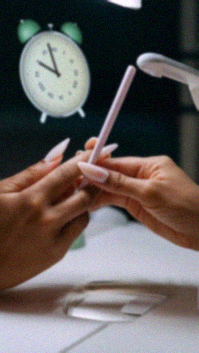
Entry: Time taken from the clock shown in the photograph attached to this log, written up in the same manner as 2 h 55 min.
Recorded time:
9 h 58 min
